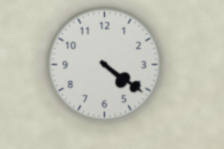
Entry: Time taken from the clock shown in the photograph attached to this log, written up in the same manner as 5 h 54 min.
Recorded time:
4 h 21 min
